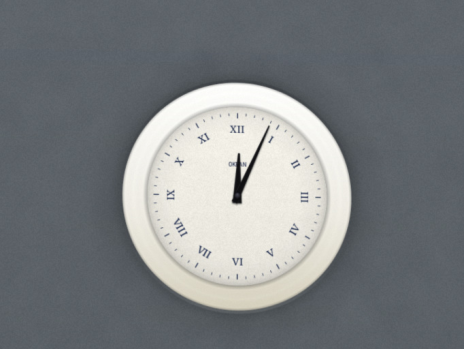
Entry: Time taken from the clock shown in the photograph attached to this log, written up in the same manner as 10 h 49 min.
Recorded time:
12 h 04 min
